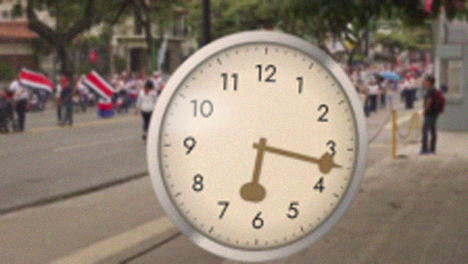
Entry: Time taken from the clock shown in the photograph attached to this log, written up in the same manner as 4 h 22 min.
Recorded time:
6 h 17 min
